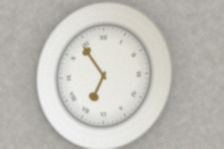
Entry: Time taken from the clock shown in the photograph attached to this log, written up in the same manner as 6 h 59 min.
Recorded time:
6 h 54 min
